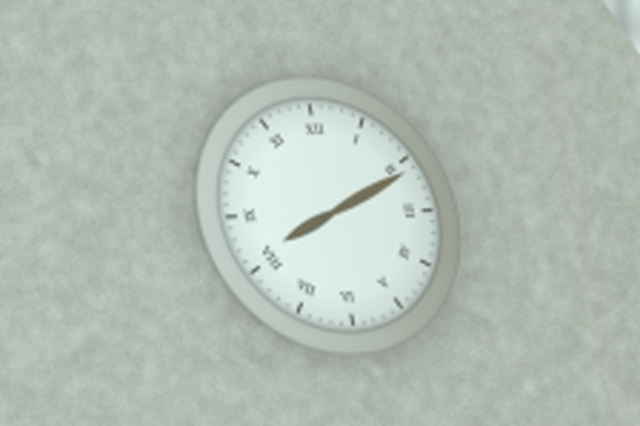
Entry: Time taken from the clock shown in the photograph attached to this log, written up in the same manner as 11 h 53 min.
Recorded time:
8 h 11 min
